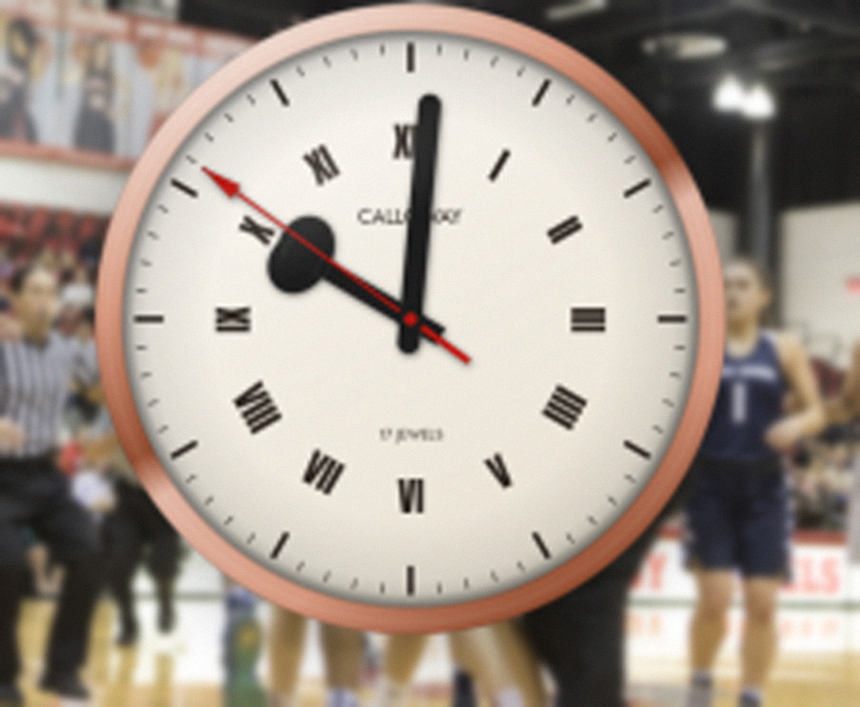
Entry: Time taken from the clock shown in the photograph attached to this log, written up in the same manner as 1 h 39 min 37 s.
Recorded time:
10 h 00 min 51 s
